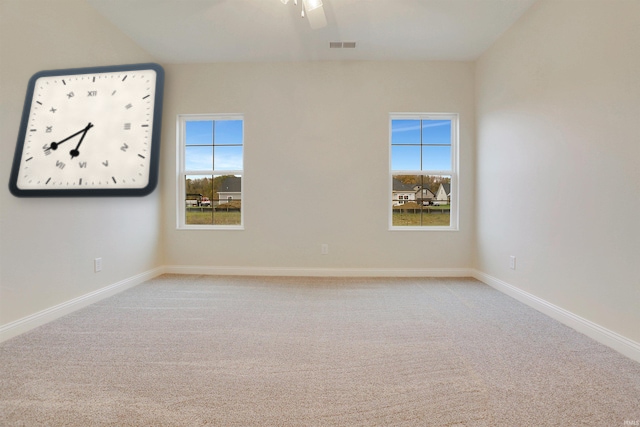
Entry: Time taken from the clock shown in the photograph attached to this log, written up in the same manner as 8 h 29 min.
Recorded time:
6 h 40 min
